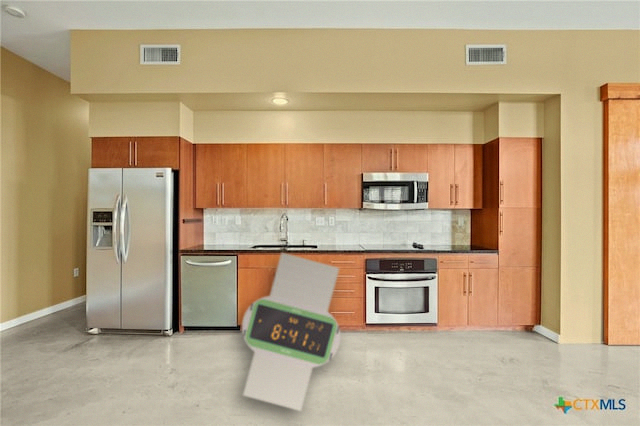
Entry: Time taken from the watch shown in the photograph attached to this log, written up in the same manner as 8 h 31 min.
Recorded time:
8 h 41 min
